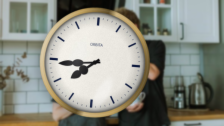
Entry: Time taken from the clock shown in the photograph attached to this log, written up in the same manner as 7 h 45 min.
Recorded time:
7 h 44 min
